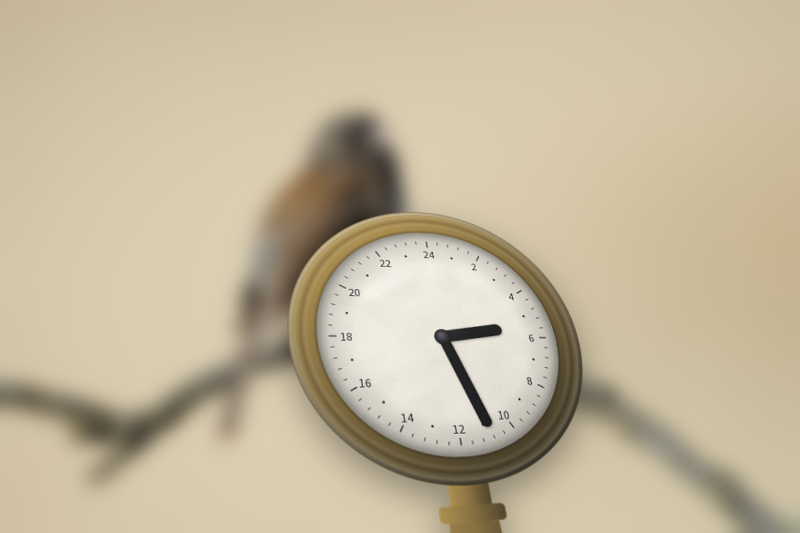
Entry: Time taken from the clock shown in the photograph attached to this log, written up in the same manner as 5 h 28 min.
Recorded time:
5 h 27 min
